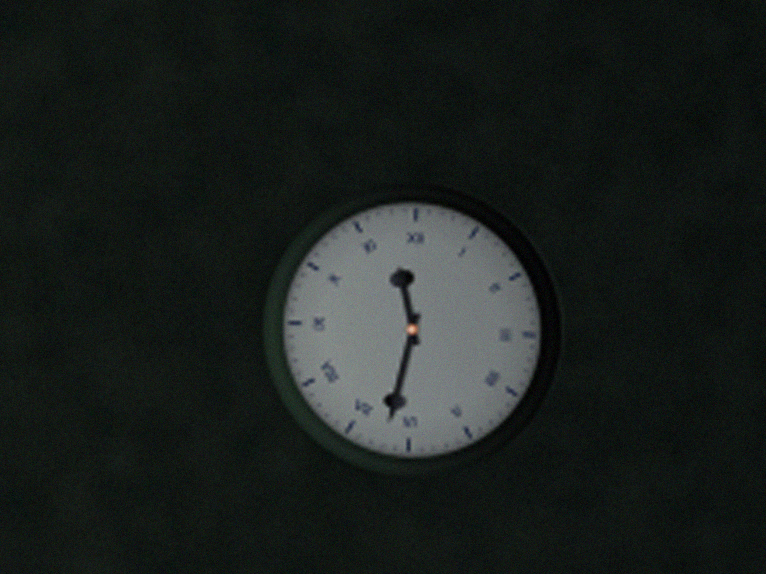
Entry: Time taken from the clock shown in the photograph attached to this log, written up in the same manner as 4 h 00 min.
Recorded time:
11 h 32 min
